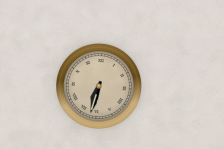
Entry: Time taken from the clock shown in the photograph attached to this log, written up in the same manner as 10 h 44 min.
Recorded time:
6 h 32 min
